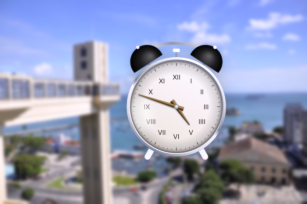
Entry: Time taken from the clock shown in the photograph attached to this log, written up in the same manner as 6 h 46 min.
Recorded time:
4 h 48 min
